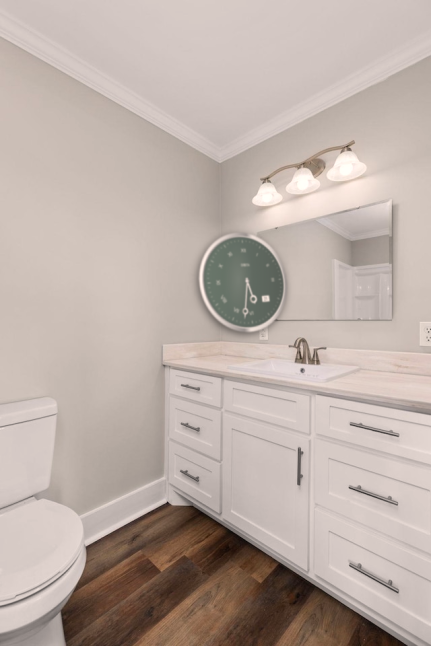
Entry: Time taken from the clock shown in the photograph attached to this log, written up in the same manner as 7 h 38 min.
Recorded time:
5 h 32 min
